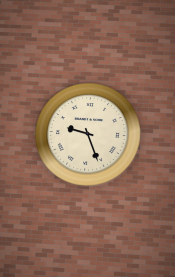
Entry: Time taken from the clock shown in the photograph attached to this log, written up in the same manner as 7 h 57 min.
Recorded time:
9 h 26 min
